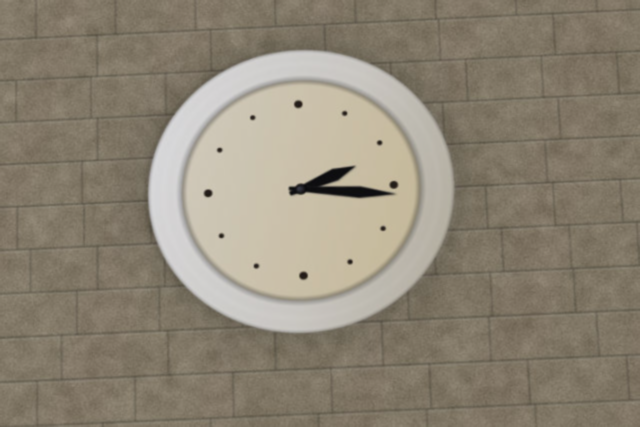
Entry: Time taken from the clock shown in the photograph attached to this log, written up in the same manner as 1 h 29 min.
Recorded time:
2 h 16 min
